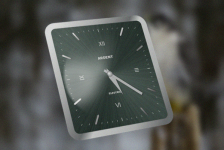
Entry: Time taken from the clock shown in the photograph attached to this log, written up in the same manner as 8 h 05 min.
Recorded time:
5 h 22 min
